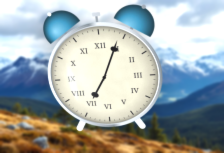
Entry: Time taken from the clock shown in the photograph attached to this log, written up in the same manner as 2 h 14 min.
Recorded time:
7 h 04 min
